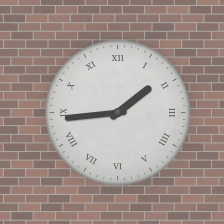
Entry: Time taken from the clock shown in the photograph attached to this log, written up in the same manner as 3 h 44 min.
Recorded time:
1 h 44 min
